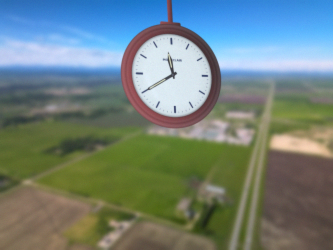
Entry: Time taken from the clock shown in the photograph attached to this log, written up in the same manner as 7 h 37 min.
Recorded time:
11 h 40 min
